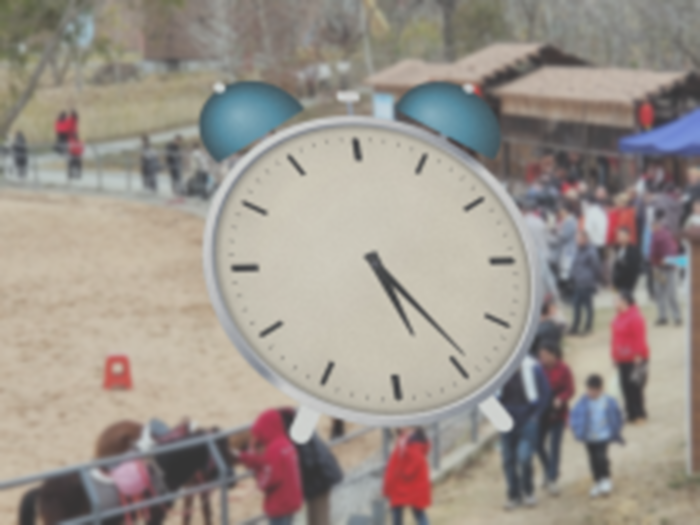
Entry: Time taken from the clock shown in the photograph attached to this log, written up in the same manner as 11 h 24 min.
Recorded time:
5 h 24 min
